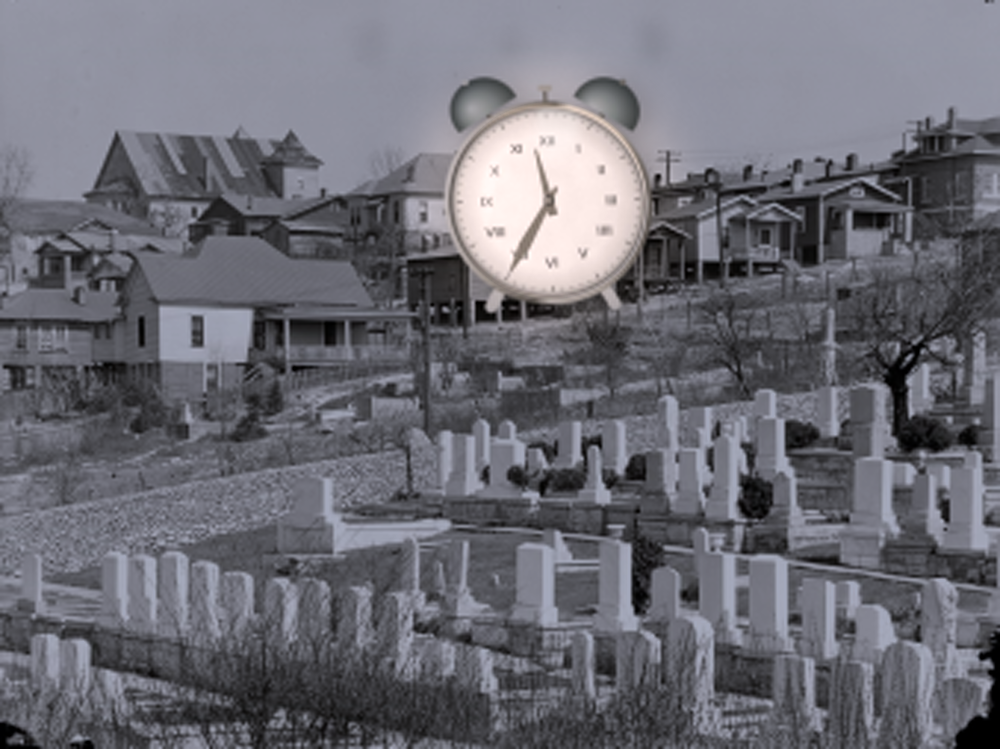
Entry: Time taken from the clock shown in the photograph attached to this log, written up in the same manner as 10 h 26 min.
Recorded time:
11 h 35 min
